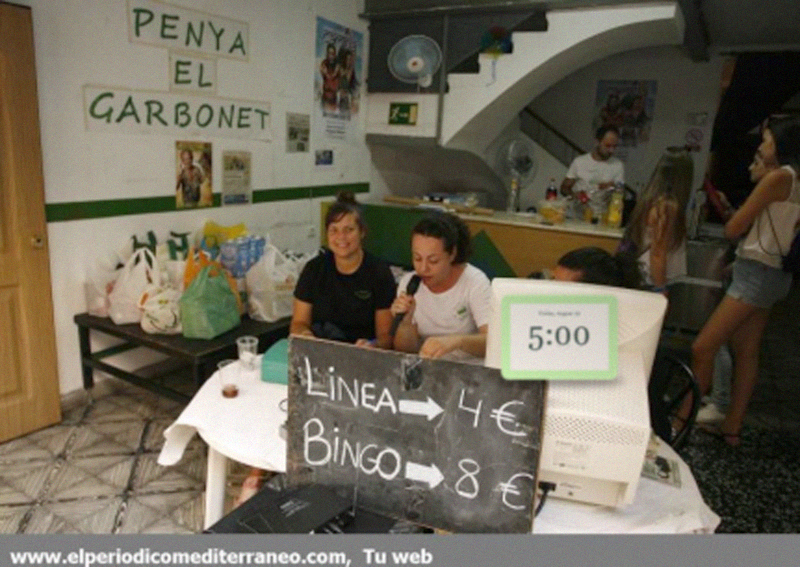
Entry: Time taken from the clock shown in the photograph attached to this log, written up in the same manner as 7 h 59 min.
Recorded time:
5 h 00 min
